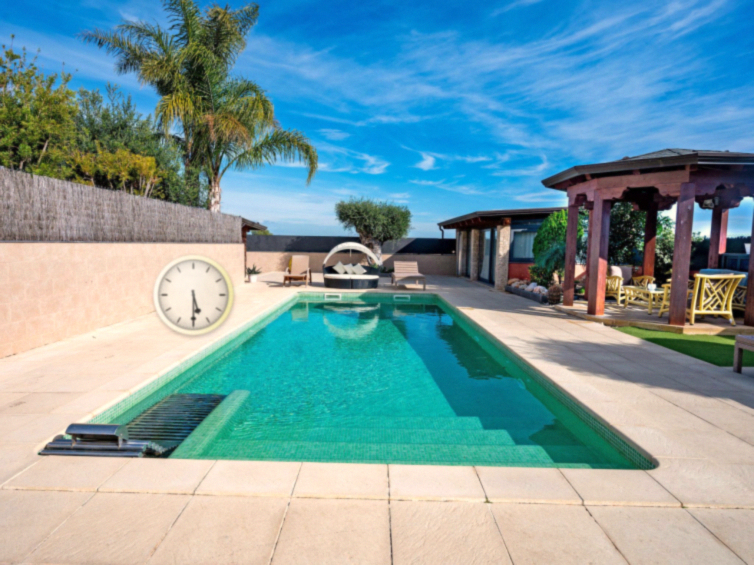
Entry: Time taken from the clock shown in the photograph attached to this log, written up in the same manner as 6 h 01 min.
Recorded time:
5 h 30 min
